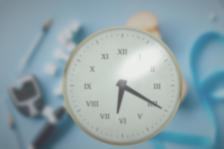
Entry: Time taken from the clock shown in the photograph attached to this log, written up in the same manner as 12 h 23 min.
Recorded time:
6 h 20 min
